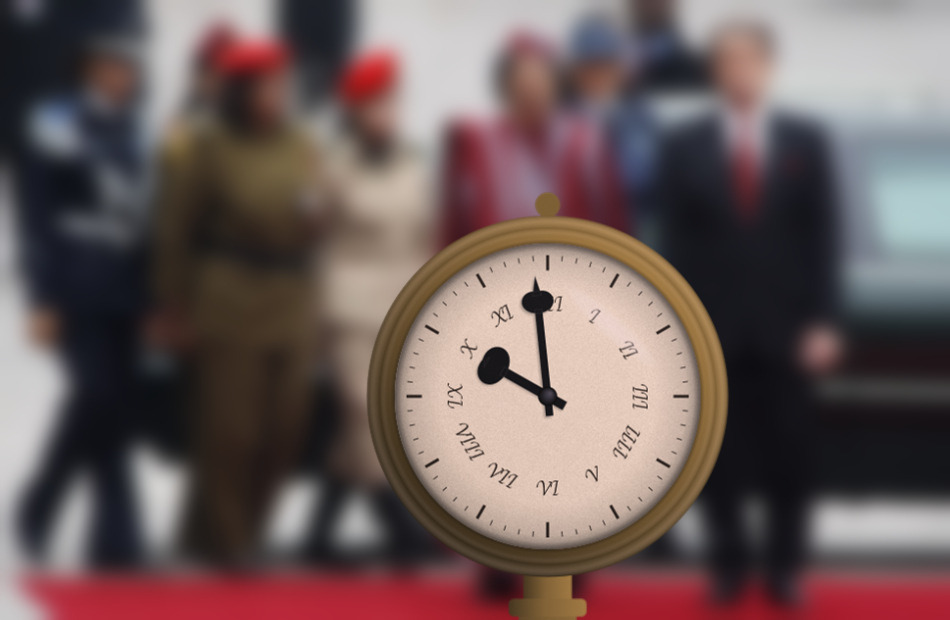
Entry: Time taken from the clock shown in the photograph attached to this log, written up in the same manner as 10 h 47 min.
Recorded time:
9 h 59 min
